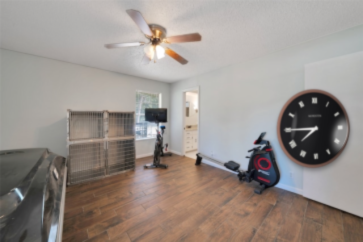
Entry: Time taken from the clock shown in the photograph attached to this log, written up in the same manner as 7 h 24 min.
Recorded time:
7 h 45 min
